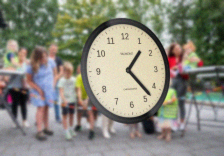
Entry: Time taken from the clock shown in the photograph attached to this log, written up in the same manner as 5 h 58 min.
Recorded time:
1 h 23 min
